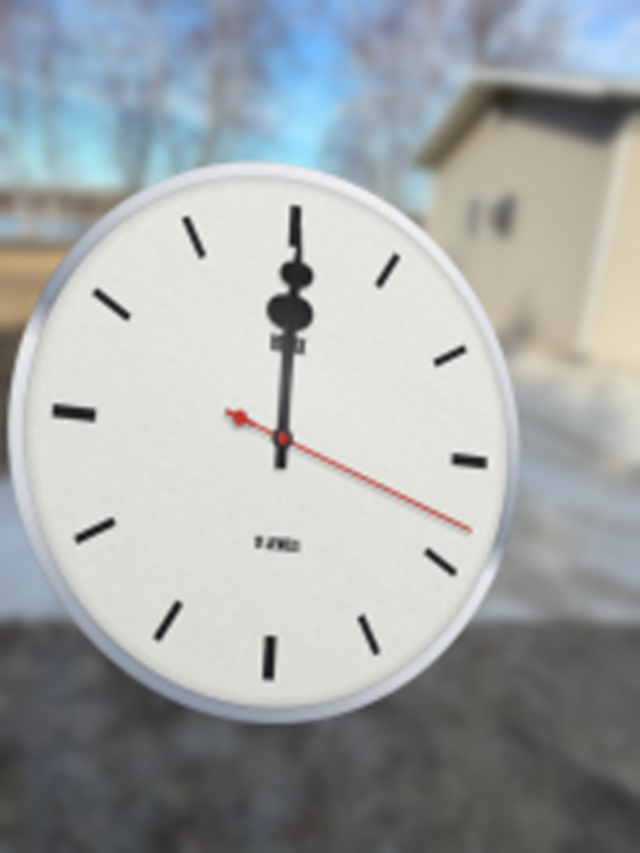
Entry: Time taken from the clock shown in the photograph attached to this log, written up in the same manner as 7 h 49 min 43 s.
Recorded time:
12 h 00 min 18 s
